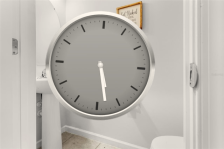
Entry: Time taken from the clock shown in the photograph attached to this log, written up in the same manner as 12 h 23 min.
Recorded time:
5 h 28 min
